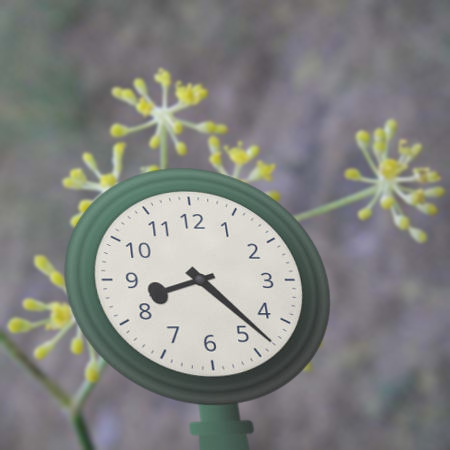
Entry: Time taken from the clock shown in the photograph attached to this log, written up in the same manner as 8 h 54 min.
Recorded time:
8 h 23 min
